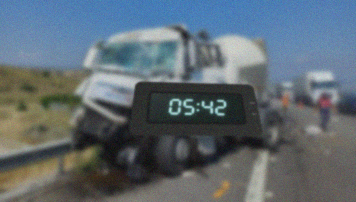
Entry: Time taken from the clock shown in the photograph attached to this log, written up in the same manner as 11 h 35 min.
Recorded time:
5 h 42 min
